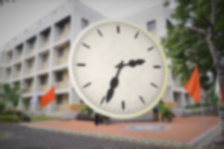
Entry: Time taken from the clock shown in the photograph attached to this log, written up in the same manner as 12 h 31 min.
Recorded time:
2 h 34 min
